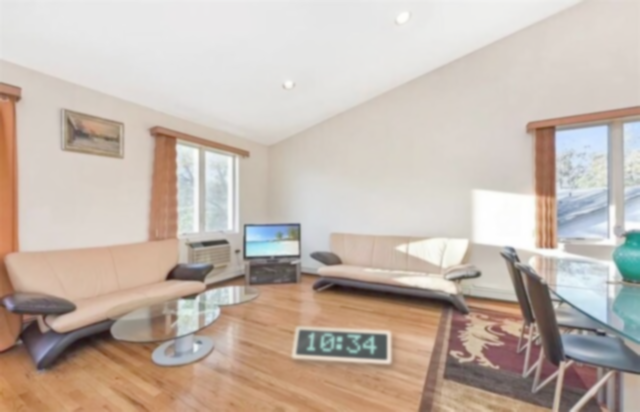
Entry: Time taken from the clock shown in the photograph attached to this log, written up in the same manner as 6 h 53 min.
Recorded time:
10 h 34 min
